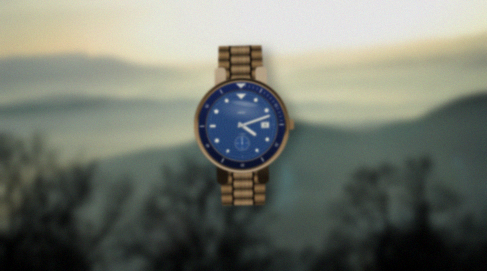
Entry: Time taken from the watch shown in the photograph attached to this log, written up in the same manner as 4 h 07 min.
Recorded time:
4 h 12 min
